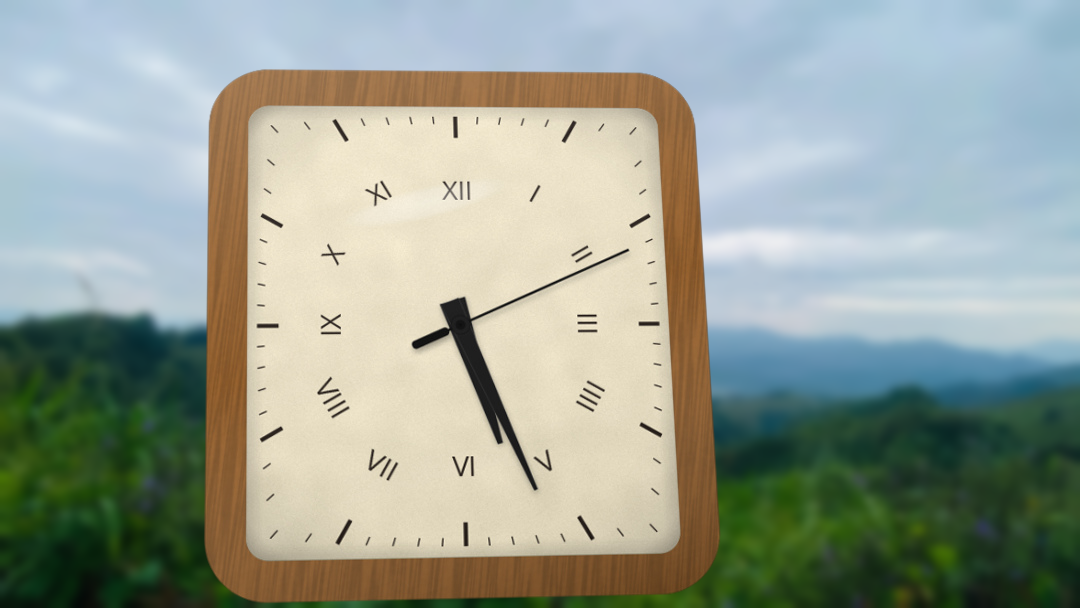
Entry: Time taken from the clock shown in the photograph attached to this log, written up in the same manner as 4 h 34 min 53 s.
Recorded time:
5 h 26 min 11 s
